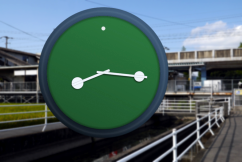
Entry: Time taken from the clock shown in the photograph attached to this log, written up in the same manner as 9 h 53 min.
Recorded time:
8 h 16 min
